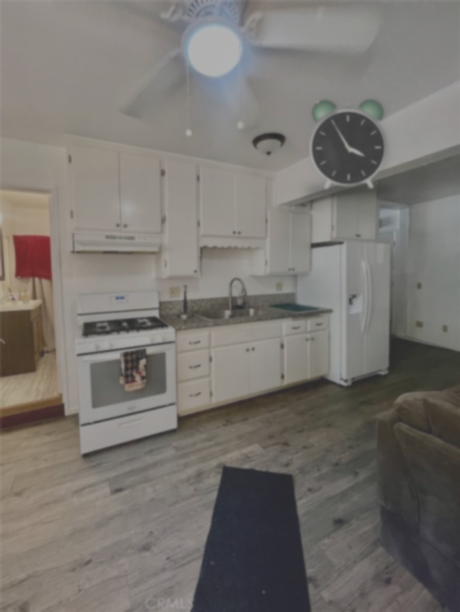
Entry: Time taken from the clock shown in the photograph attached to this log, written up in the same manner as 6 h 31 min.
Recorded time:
3 h 55 min
